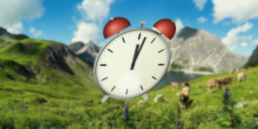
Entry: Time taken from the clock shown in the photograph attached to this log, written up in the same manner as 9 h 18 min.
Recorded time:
12 h 02 min
